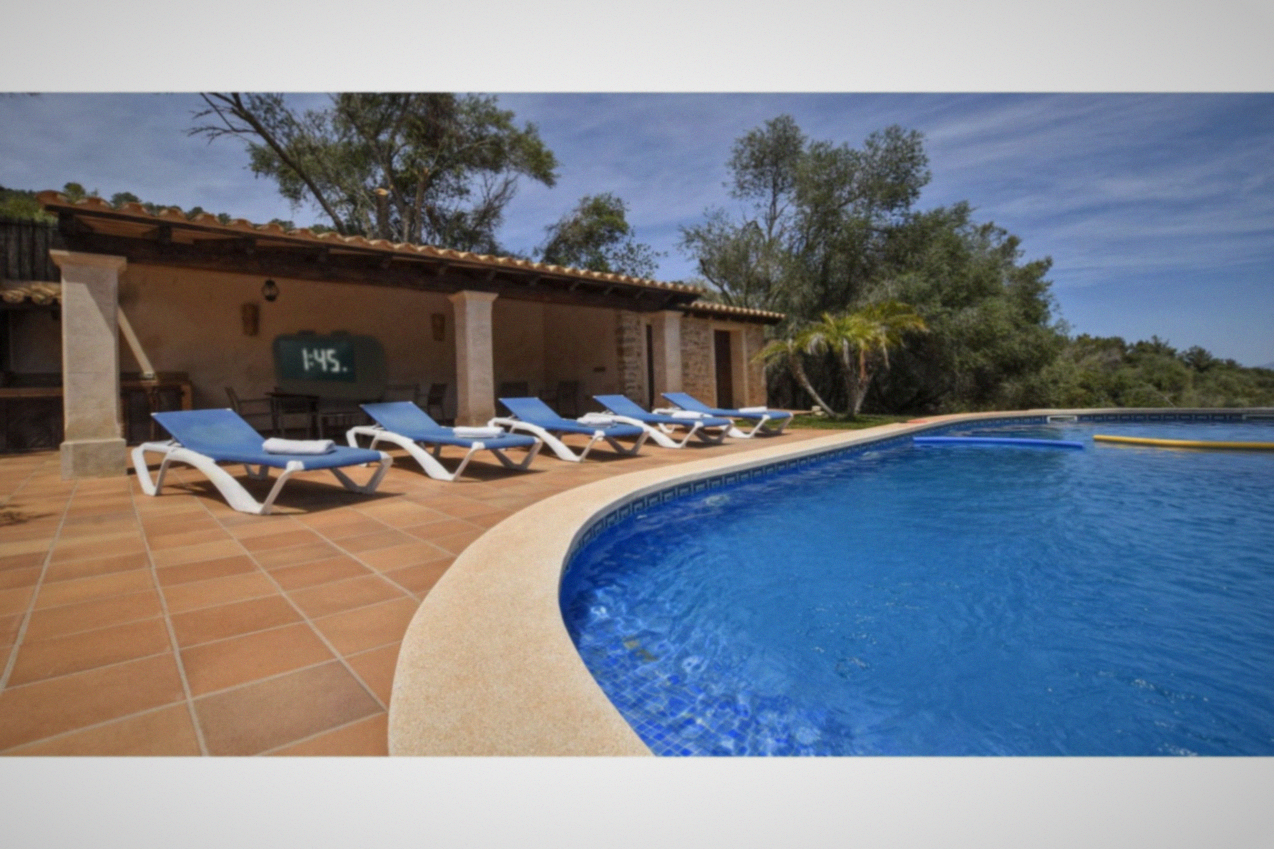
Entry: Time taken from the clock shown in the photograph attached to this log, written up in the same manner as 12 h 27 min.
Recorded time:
1 h 45 min
